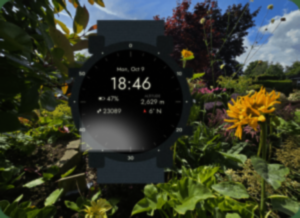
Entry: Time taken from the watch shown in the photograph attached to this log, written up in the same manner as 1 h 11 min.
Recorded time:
18 h 46 min
